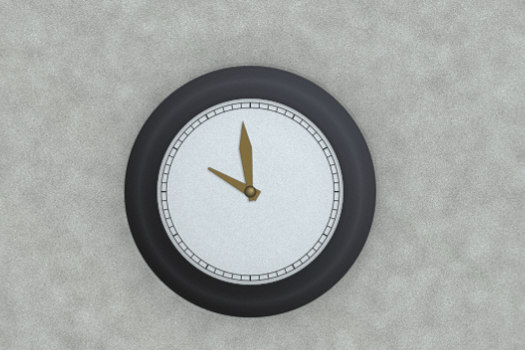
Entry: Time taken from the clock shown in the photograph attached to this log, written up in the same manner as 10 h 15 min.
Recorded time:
9 h 59 min
